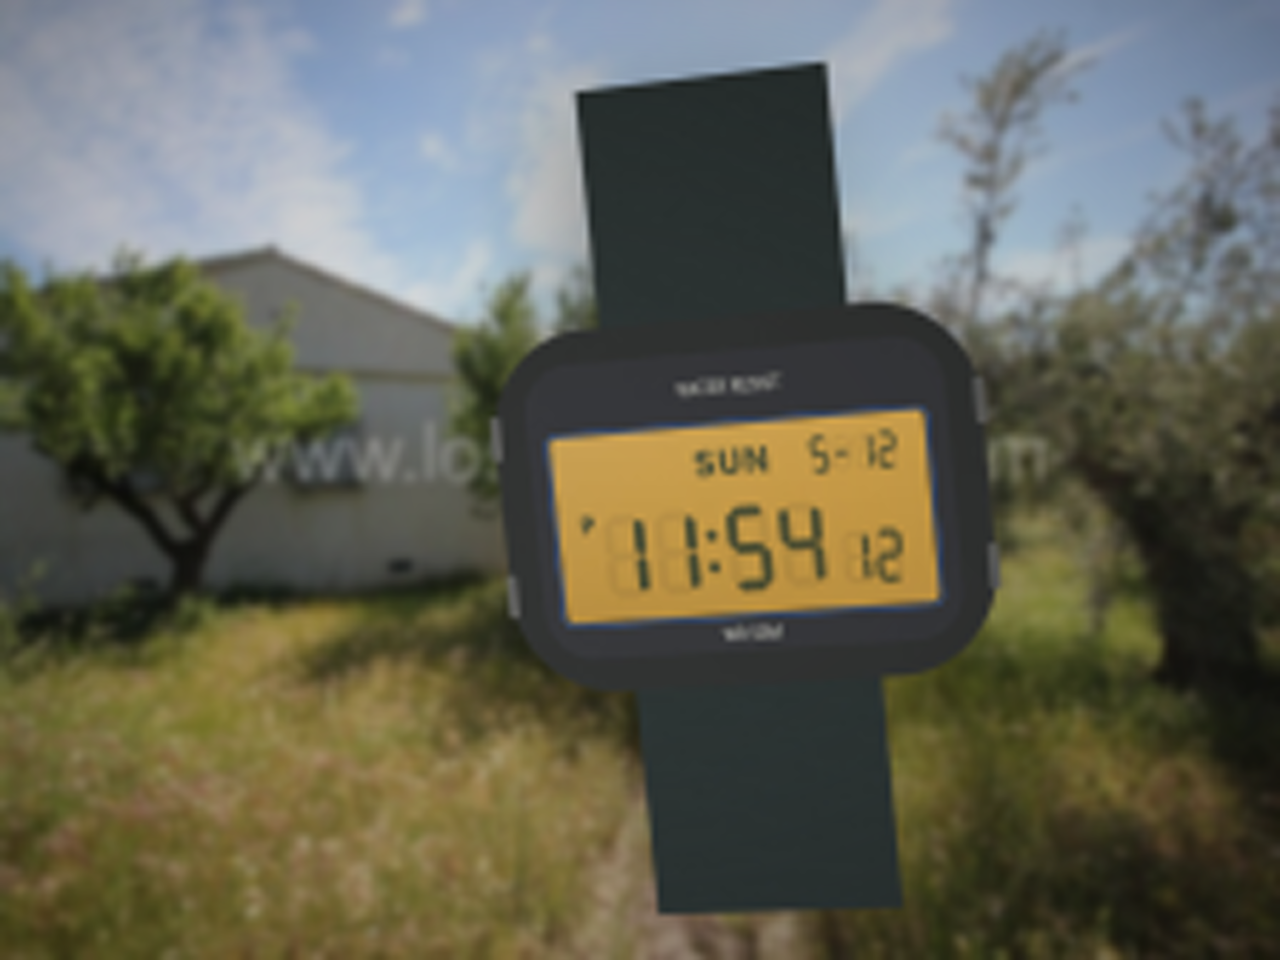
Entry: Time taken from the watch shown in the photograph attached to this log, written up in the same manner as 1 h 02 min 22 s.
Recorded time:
11 h 54 min 12 s
